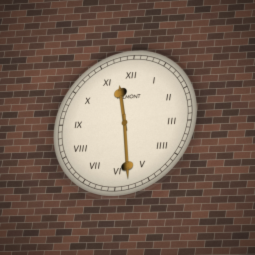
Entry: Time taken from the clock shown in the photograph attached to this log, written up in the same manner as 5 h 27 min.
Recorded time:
11 h 28 min
